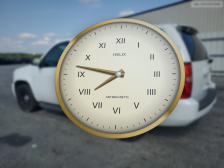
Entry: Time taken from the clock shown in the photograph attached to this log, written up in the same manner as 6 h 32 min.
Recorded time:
7 h 47 min
